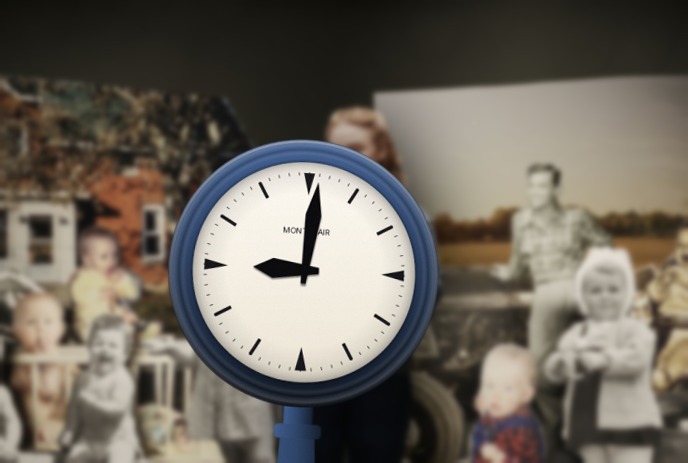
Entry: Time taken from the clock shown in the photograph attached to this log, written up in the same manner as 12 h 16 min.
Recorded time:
9 h 01 min
